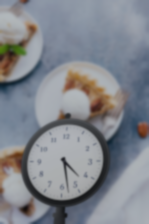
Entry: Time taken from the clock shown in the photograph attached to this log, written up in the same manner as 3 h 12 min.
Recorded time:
4 h 28 min
